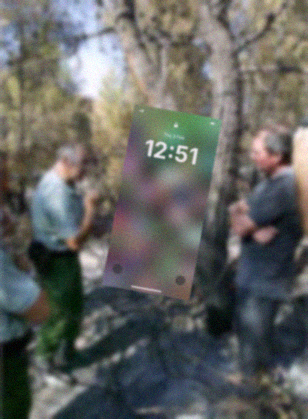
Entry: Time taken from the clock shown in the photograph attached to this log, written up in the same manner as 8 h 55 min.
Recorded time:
12 h 51 min
